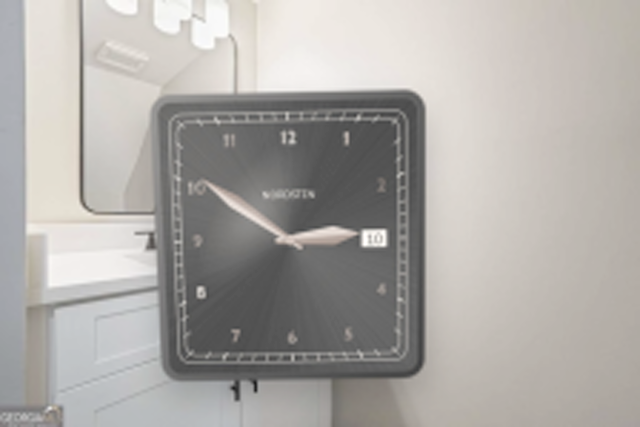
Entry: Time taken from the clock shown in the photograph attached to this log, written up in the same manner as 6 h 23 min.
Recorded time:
2 h 51 min
